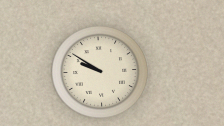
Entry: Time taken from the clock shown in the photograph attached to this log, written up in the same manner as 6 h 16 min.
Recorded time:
9 h 51 min
